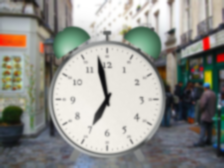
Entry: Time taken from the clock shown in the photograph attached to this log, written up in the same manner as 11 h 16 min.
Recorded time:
6 h 58 min
